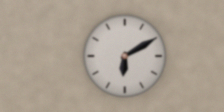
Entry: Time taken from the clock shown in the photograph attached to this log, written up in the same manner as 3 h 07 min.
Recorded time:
6 h 10 min
